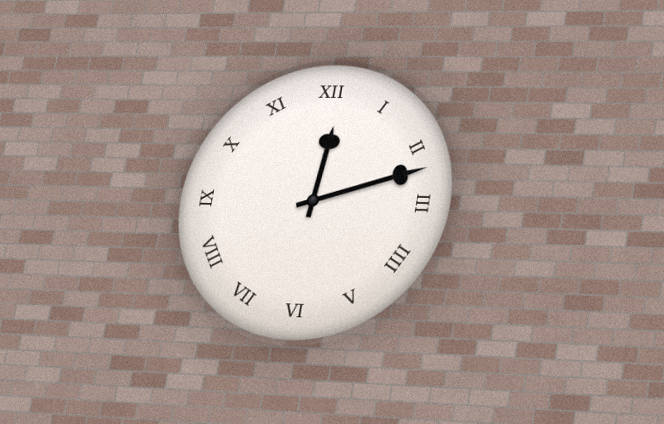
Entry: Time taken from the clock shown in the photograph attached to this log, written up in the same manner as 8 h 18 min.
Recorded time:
12 h 12 min
